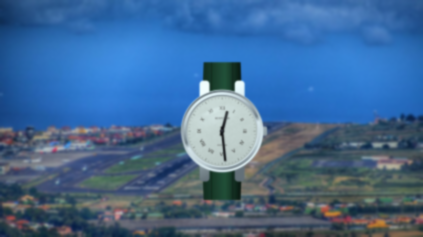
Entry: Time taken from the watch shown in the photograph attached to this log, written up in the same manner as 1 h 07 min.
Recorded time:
12 h 29 min
